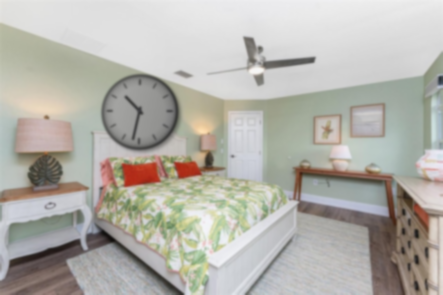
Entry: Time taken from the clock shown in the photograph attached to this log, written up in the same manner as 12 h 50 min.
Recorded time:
10 h 32 min
